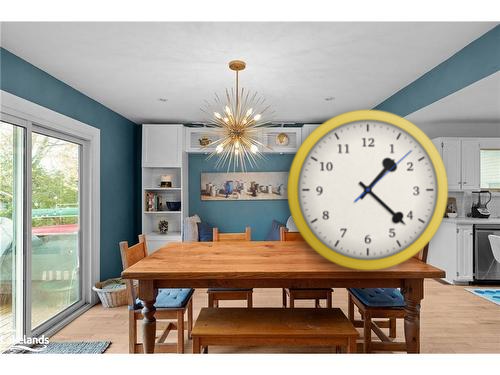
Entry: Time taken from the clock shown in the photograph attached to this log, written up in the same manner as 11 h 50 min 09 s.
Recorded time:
1 h 22 min 08 s
